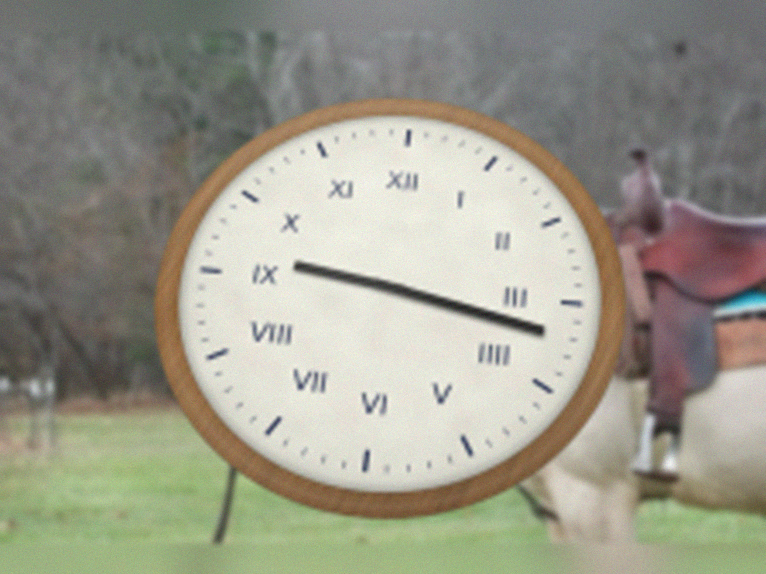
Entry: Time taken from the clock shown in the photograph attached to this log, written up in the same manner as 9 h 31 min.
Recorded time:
9 h 17 min
